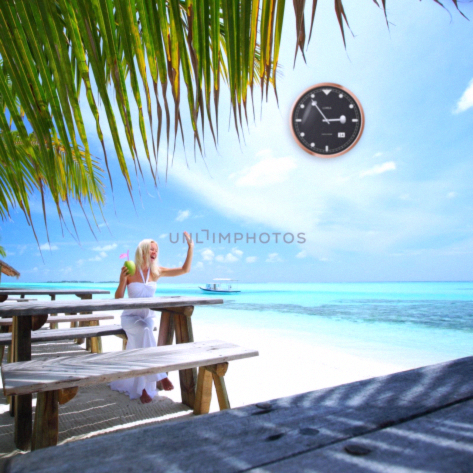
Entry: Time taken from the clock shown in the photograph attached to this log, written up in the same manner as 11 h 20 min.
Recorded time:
2 h 54 min
